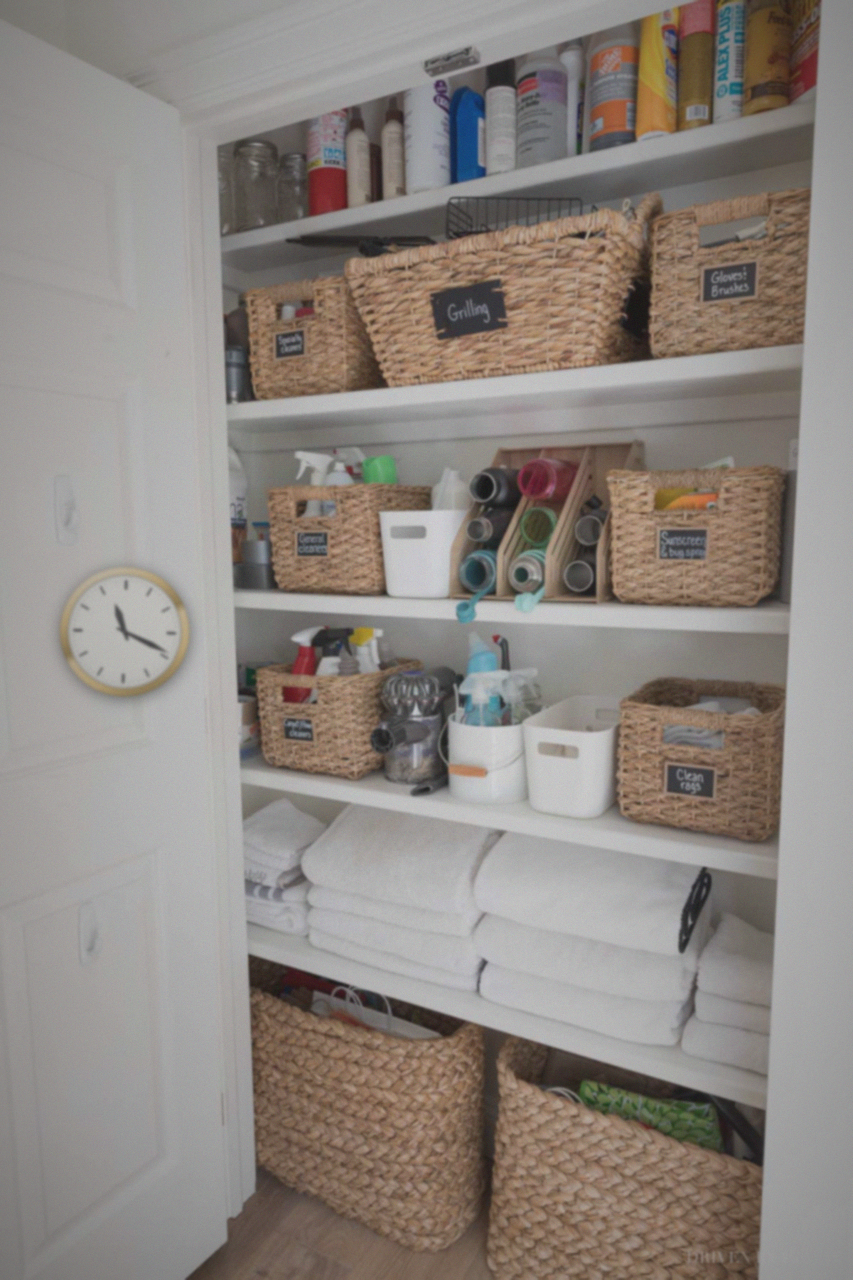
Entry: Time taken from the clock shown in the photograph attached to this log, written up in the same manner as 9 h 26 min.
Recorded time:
11 h 19 min
